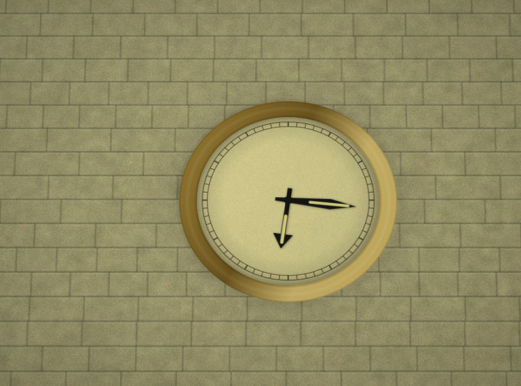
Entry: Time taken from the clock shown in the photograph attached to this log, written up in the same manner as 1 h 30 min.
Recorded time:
6 h 16 min
